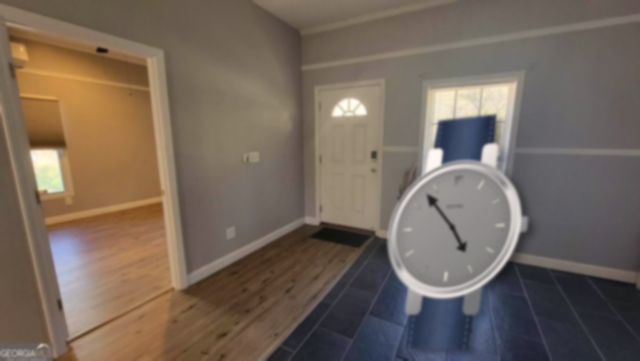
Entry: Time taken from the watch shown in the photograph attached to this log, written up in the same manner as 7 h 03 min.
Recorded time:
4 h 53 min
